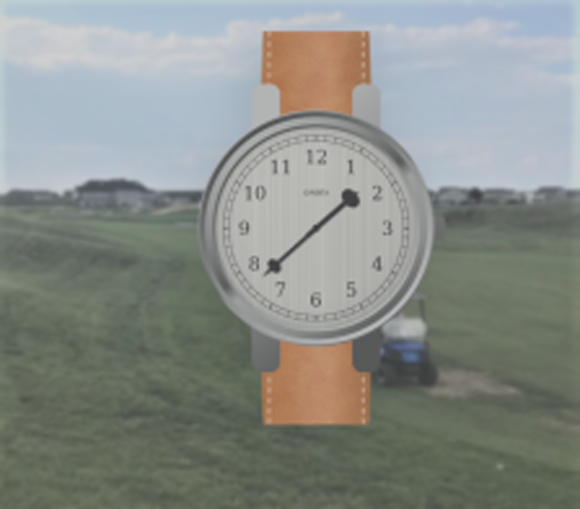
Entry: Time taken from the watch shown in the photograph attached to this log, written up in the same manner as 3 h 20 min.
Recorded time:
1 h 38 min
